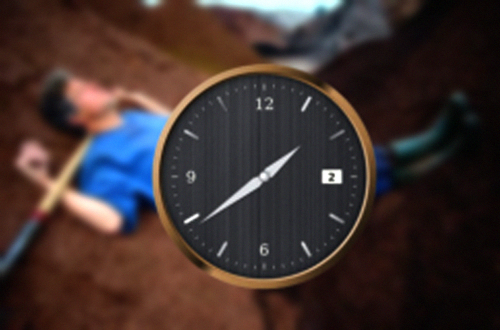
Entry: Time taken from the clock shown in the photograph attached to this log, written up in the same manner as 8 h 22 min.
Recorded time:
1 h 39 min
